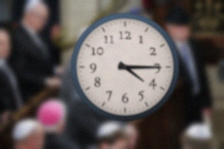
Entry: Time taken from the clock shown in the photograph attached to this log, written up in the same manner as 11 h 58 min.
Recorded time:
4 h 15 min
